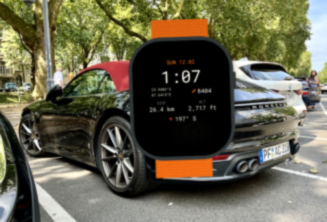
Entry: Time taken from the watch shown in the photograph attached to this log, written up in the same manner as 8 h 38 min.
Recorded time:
1 h 07 min
